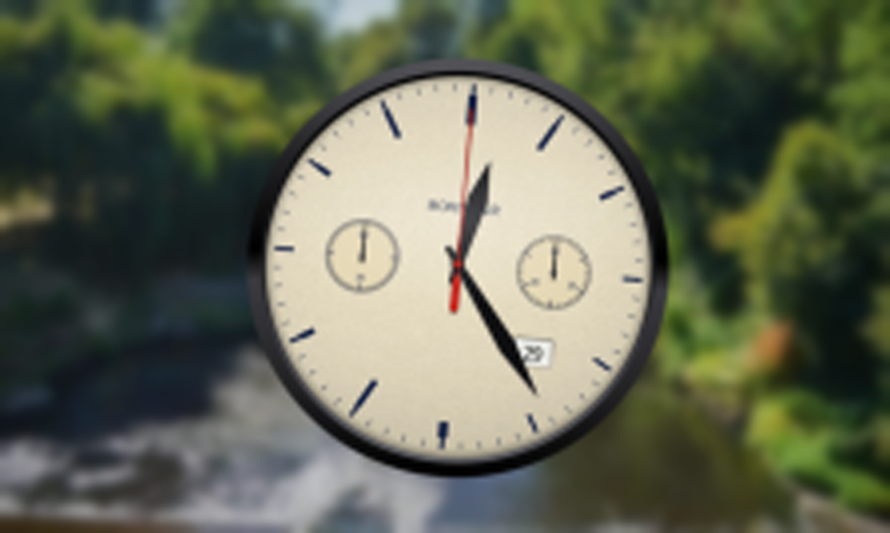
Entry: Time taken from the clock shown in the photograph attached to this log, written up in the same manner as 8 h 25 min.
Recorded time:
12 h 24 min
